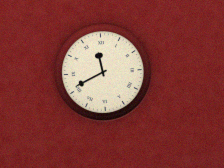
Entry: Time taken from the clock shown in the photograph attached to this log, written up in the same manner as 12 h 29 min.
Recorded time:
11 h 41 min
